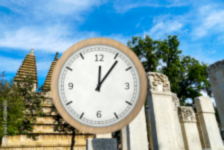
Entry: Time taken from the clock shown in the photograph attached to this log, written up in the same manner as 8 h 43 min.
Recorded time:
12 h 06 min
